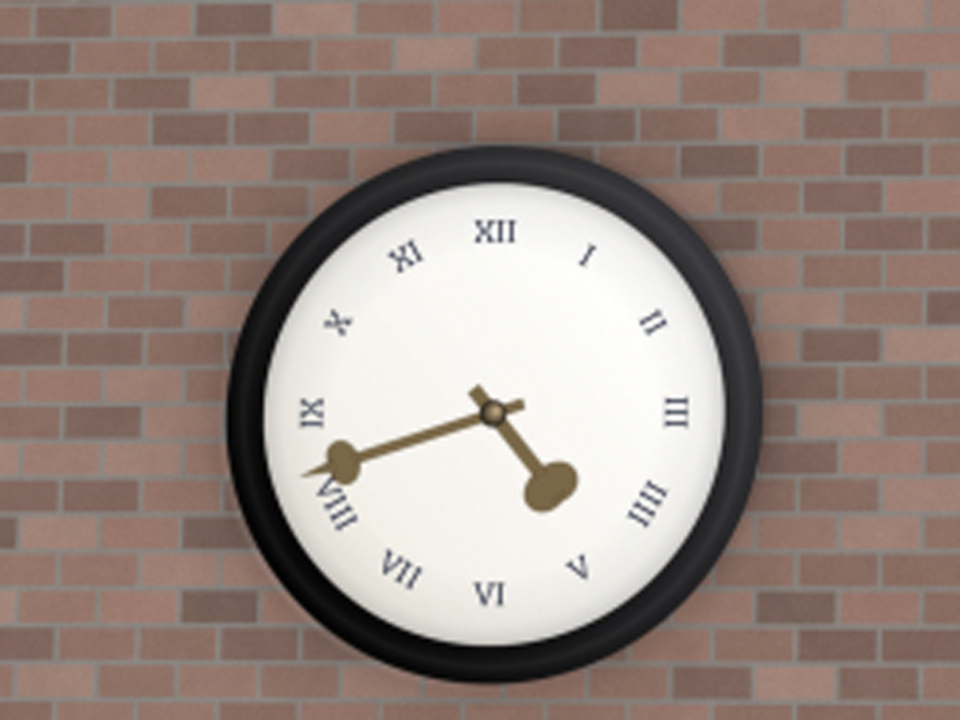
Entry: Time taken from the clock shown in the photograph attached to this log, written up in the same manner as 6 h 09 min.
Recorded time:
4 h 42 min
